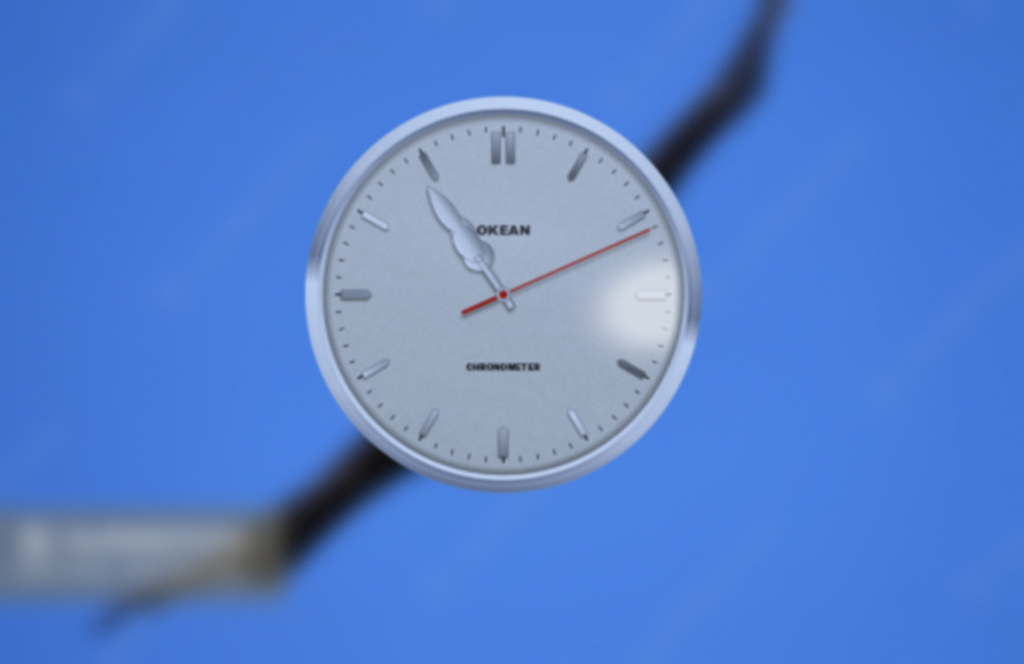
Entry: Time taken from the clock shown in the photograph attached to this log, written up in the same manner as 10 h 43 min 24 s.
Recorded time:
10 h 54 min 11 s
